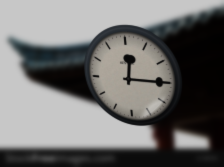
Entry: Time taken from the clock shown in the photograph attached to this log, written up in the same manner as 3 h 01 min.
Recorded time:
12 h 15 min
